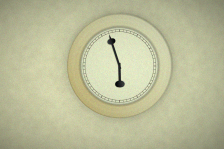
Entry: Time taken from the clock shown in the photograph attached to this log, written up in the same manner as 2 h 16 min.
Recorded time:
5 h 57 min
